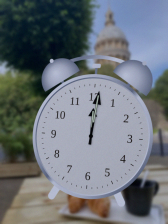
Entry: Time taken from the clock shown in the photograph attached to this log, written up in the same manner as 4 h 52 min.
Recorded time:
12 h 01 min
